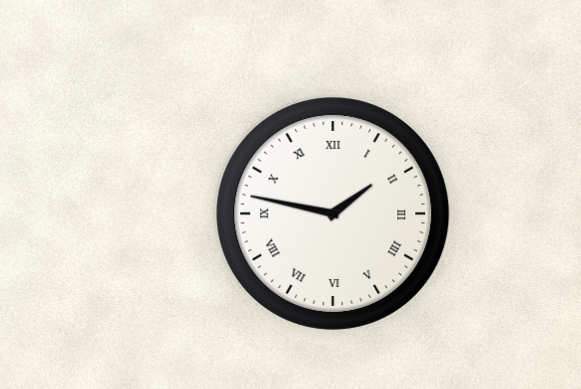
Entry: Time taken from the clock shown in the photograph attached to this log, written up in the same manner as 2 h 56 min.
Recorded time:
1 h 47 min
